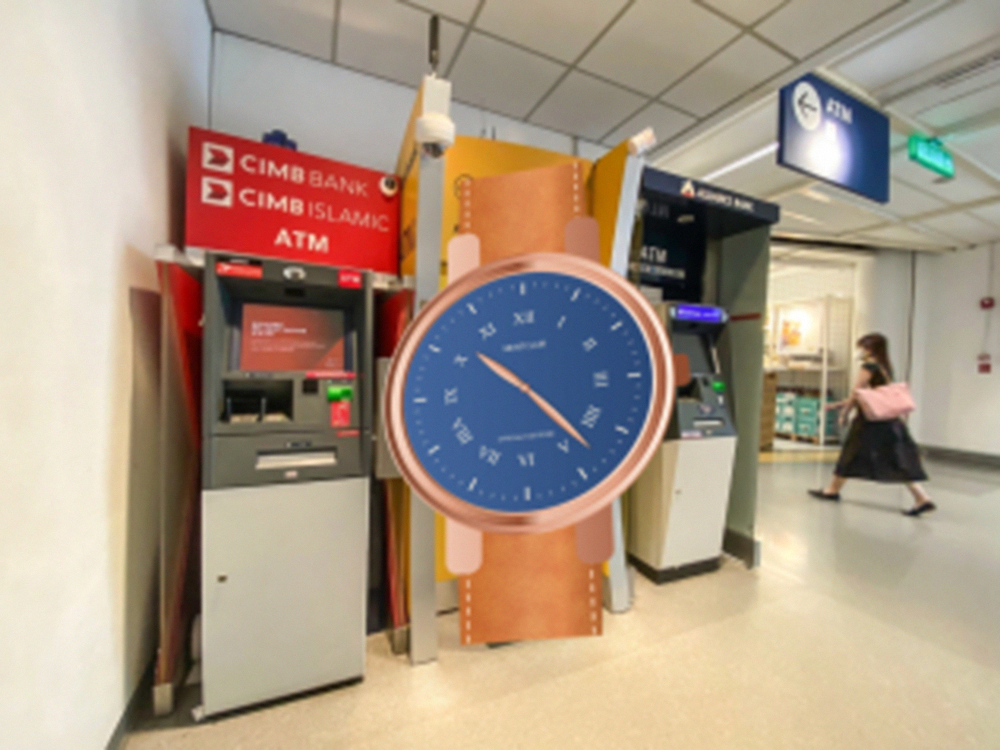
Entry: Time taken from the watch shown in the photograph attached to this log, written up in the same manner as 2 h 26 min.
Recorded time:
10 h 23 min
